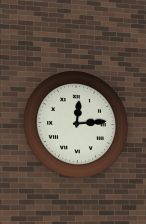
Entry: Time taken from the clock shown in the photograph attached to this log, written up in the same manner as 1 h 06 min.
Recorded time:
12 h 14 min
